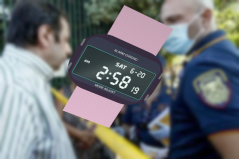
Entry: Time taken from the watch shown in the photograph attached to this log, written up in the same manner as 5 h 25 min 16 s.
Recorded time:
2 h 58 min 19 s
